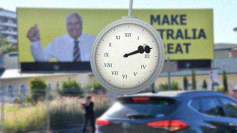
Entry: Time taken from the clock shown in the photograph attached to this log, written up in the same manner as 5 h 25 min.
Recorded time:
2 h 12 min
